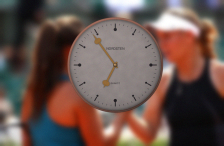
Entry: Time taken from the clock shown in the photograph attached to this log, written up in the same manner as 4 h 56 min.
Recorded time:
6 h 54 min
